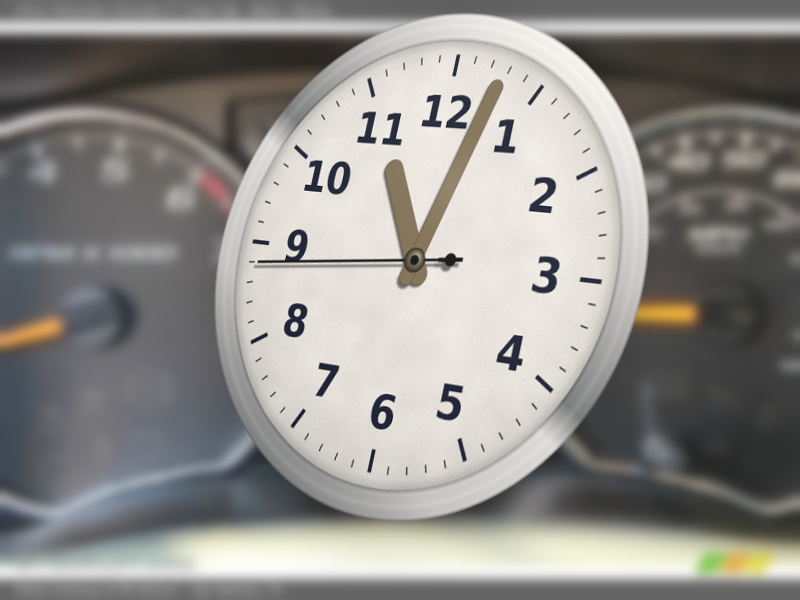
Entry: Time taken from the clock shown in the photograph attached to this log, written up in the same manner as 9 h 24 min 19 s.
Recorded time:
11 h 02 min 44 s
